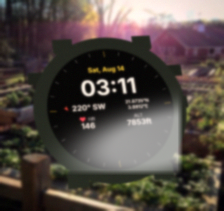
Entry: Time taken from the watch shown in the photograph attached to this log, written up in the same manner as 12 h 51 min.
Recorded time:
3 h 11 min
